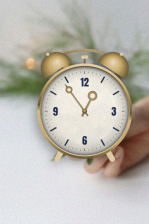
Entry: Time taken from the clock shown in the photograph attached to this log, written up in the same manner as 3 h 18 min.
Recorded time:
12 h 54 min
